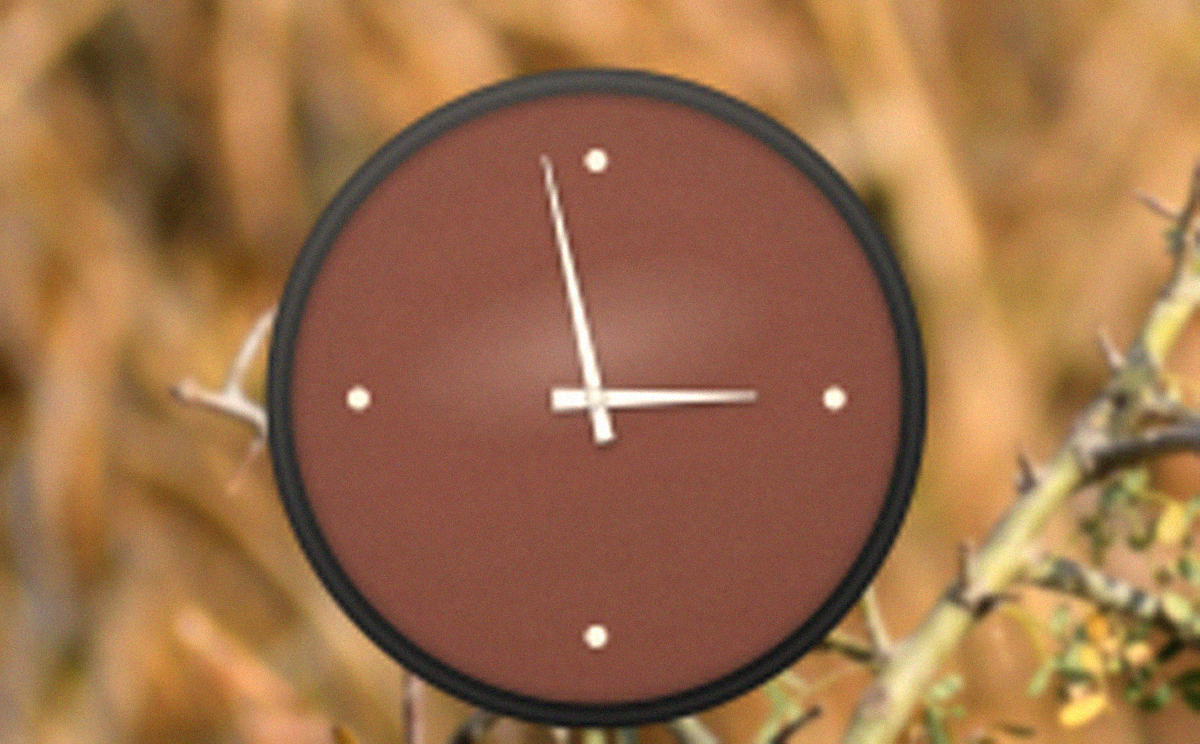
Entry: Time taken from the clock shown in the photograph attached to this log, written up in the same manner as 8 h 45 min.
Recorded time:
2 h 58 min
